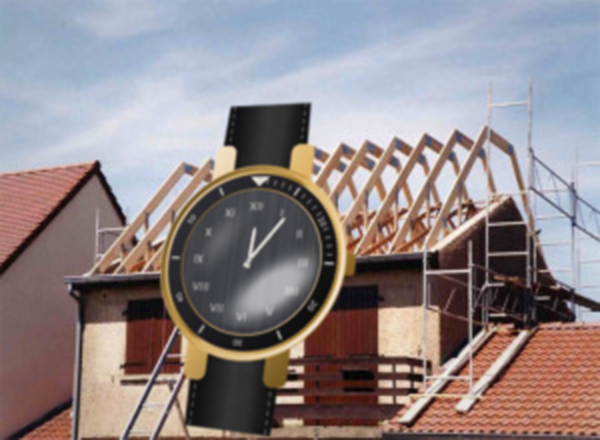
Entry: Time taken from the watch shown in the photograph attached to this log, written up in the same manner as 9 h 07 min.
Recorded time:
12 h 06 min
